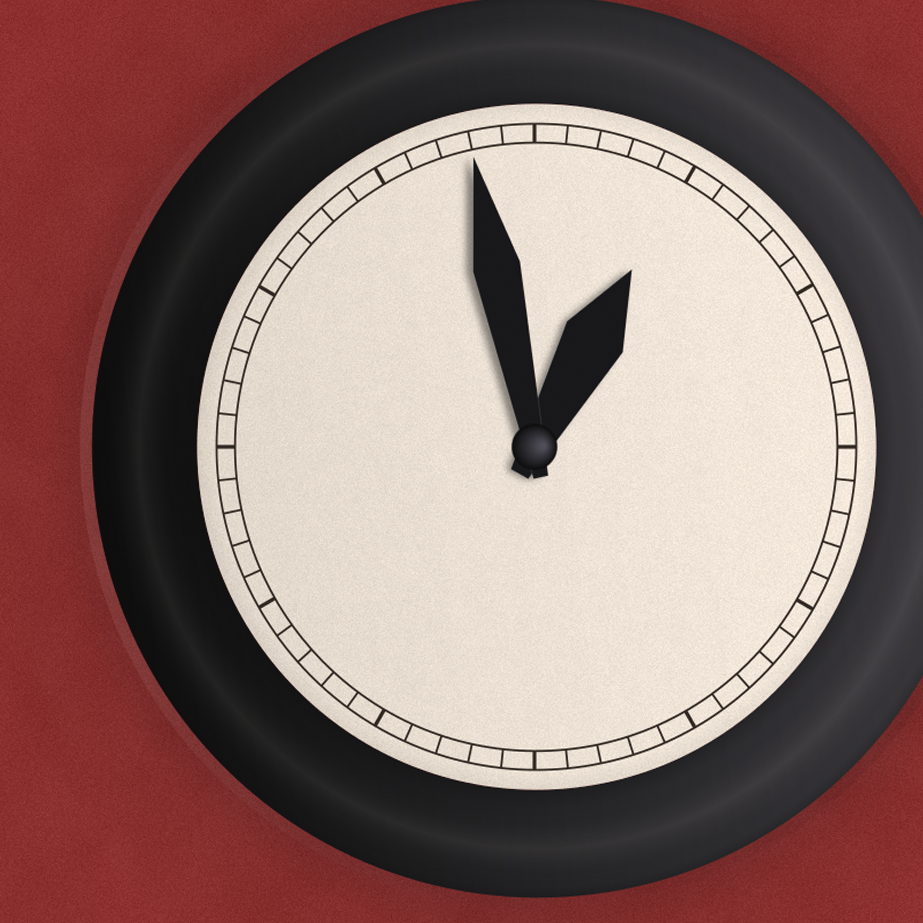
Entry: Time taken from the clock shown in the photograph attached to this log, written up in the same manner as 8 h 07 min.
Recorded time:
12 h 58 min
